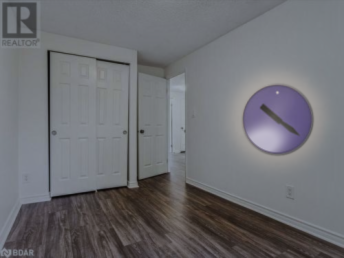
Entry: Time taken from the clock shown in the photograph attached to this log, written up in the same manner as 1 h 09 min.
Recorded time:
10 h 21 min
